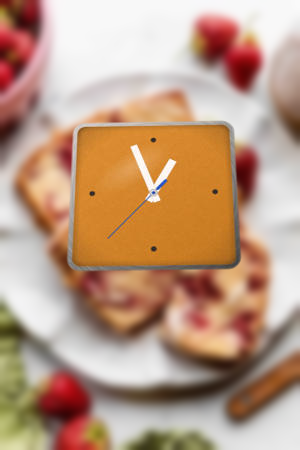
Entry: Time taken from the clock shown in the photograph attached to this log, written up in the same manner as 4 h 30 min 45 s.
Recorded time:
12 h 56 min 37 s
